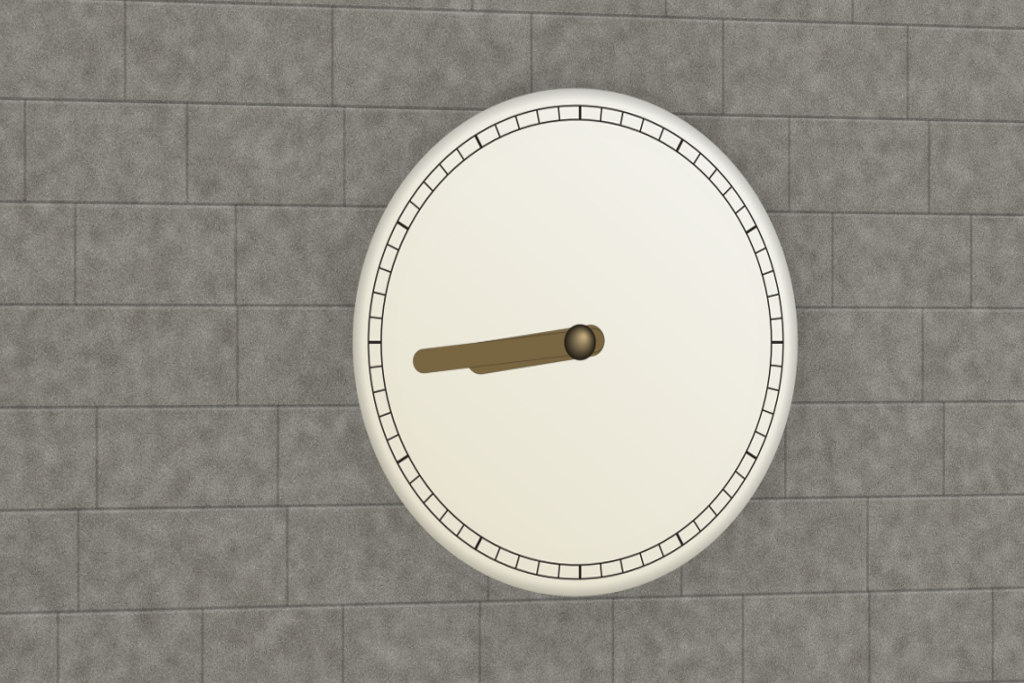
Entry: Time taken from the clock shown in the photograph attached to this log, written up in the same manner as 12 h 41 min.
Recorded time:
8 h 44 min
